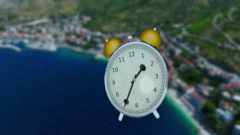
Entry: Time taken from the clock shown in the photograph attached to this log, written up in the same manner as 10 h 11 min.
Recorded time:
1 h 35 min
